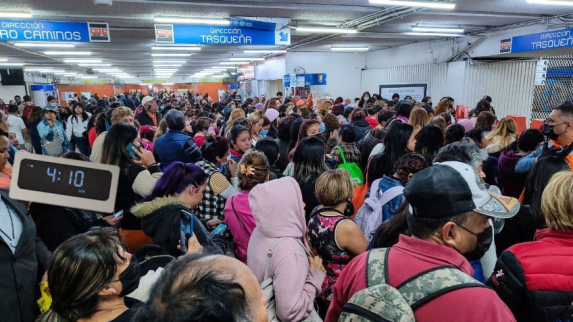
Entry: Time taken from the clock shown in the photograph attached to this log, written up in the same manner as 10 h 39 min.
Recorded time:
4 h 10 min
